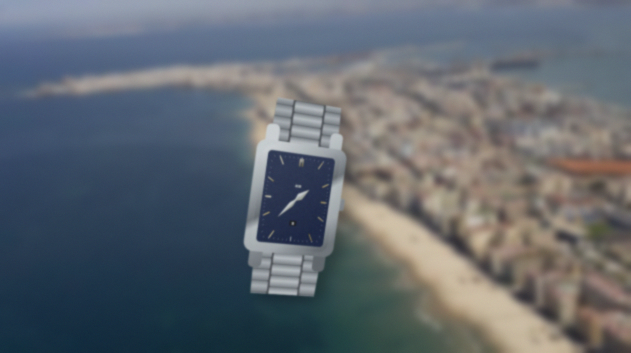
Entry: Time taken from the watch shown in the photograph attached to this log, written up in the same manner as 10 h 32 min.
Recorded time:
1 h 37 min
